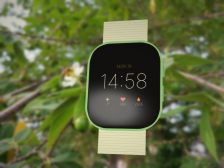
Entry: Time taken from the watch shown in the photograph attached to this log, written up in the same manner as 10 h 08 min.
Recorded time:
14 h 58 min
